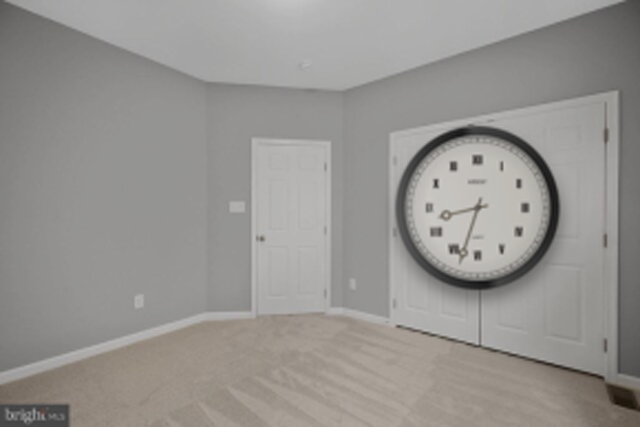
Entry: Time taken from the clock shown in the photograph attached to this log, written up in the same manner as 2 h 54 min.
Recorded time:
8 h 33 min
